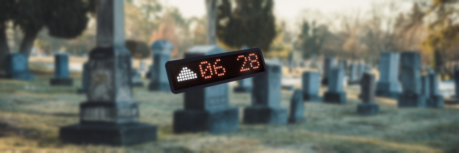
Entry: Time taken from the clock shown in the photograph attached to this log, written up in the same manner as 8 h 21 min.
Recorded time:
6 h 28 min
